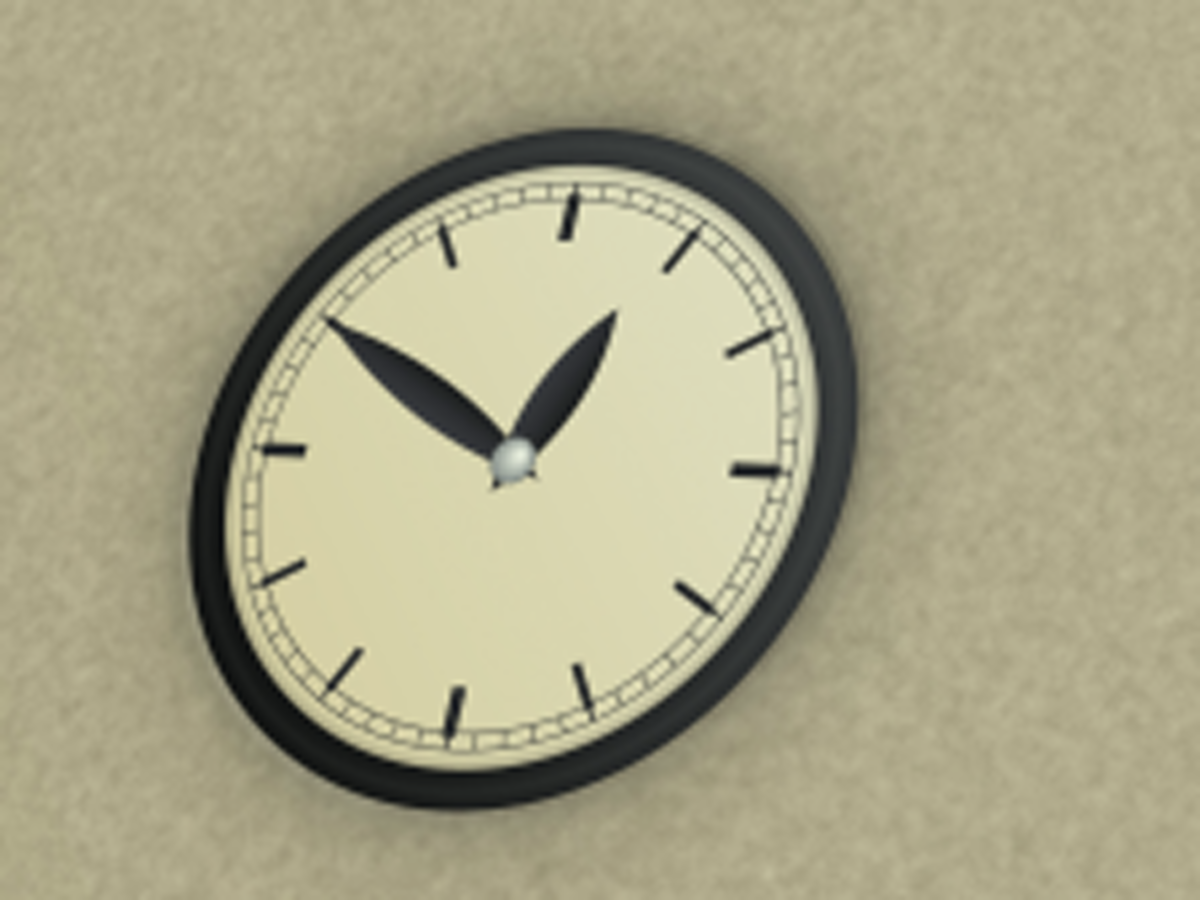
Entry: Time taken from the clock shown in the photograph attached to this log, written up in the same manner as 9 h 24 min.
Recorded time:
12 h 50 min
